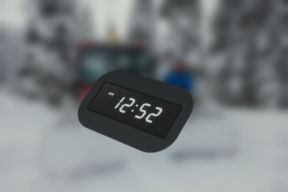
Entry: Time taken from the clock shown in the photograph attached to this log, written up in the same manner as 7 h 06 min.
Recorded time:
12 h 52 min
